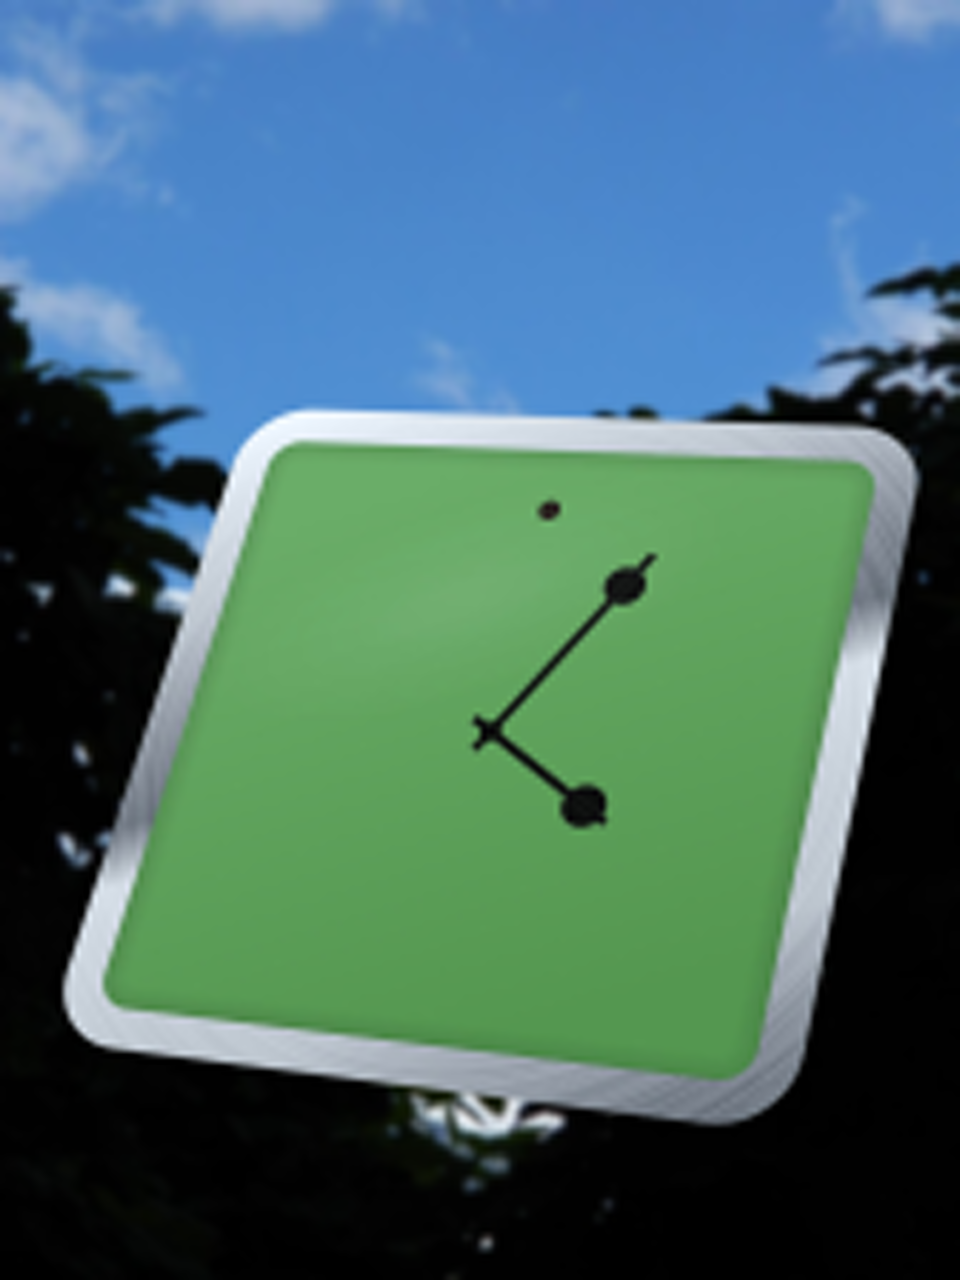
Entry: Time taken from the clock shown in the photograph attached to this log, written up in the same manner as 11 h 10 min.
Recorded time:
4 h 05 min
